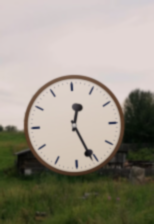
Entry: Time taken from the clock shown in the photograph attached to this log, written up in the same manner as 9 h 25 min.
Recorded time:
12 h 26 min
